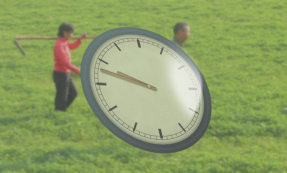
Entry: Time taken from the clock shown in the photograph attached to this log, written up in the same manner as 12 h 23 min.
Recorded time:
9 h 48 min
